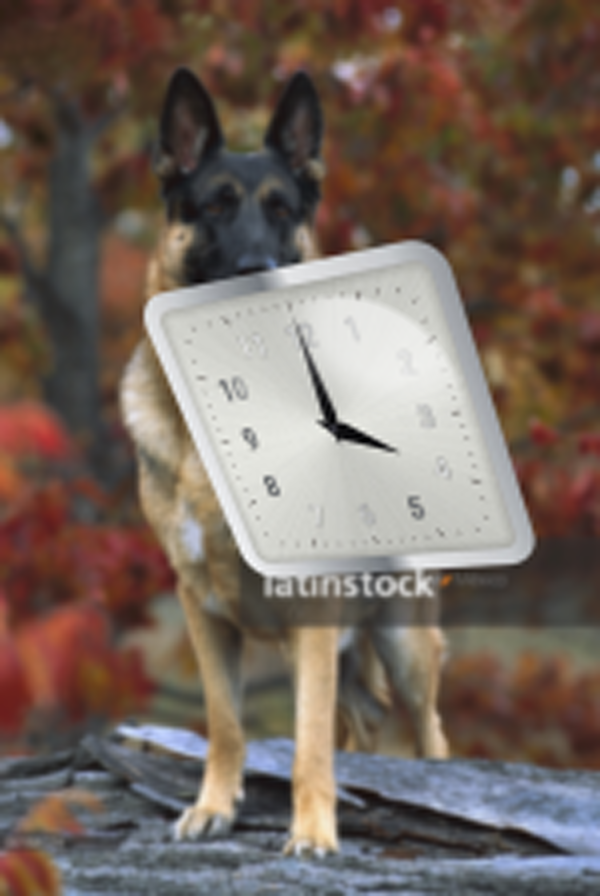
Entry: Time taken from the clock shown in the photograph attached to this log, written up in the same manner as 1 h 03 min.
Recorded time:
4 h 00 min
